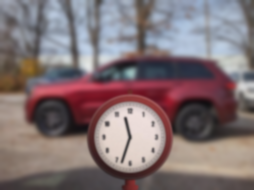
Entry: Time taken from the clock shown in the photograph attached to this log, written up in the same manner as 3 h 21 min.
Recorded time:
11 h 33 min
